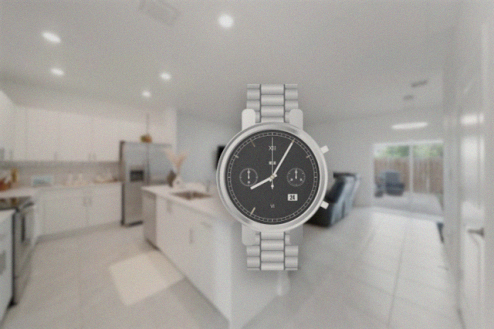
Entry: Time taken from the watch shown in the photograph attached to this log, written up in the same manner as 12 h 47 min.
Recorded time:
8 h 05 min
